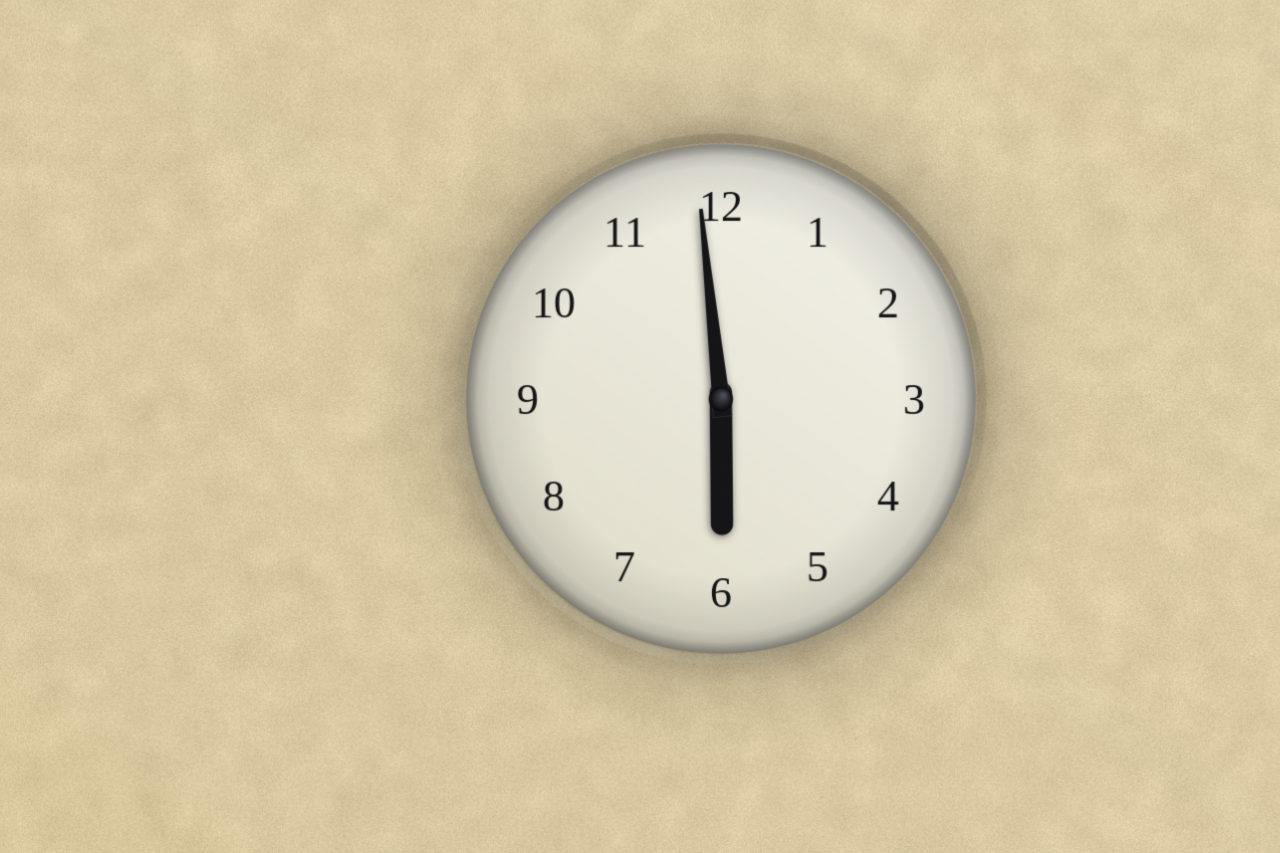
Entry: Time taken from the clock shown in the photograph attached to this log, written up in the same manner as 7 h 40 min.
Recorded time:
5 h 59 min
